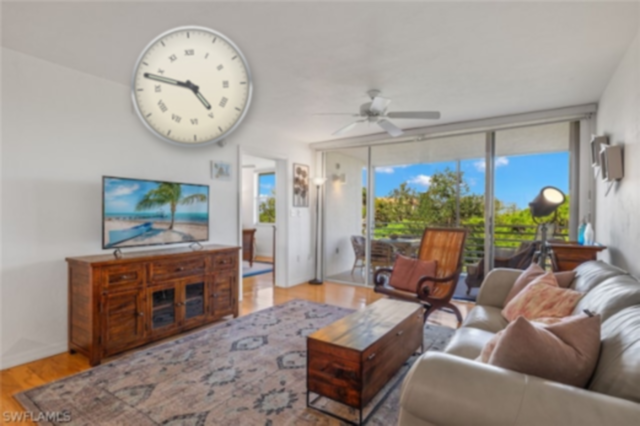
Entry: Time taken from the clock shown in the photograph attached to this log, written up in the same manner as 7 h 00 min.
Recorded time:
4 h 48 min
